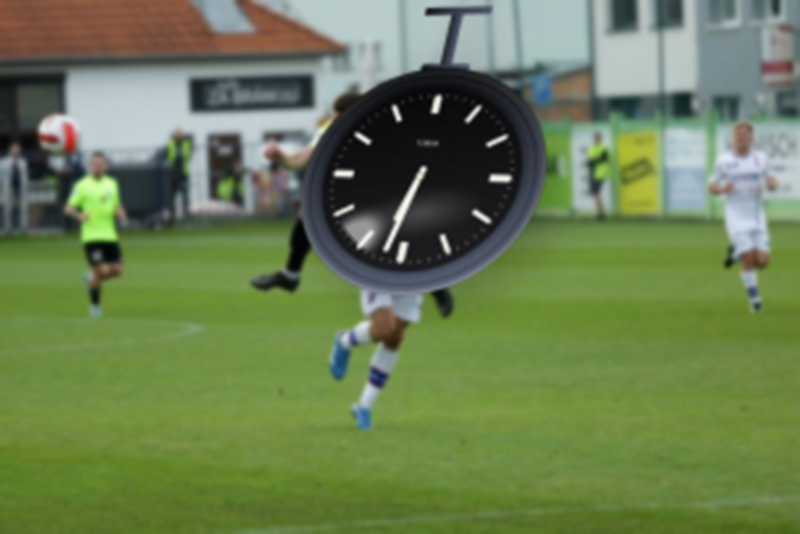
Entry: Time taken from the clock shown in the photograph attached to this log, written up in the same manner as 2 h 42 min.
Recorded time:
6 h 32 min
